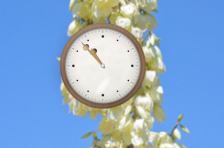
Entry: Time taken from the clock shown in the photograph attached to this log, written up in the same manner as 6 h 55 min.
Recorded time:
10 h 53 min
